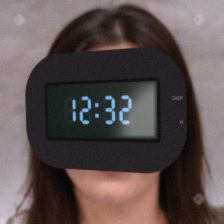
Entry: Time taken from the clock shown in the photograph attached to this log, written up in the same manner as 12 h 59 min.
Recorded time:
12 h 32 min
